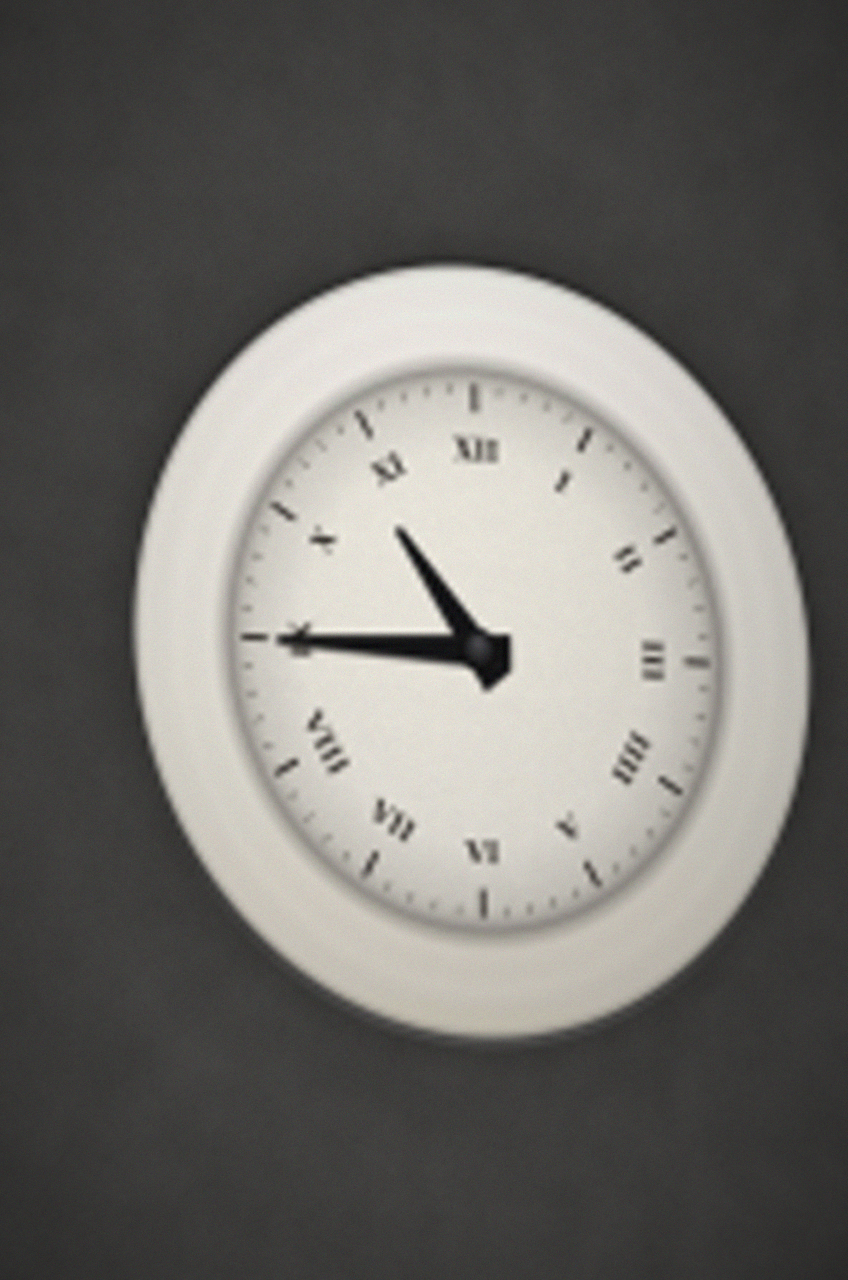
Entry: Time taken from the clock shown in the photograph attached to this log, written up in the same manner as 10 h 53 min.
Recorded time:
10 h 45 min
